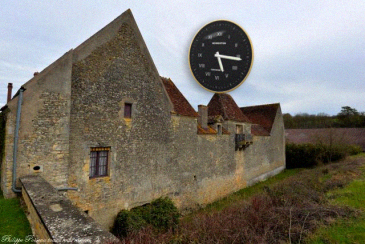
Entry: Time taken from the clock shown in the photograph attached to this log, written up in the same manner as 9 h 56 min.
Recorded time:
5 h 16 min
